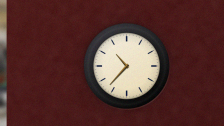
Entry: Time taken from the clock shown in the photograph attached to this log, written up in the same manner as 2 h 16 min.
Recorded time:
10 h 37 min
